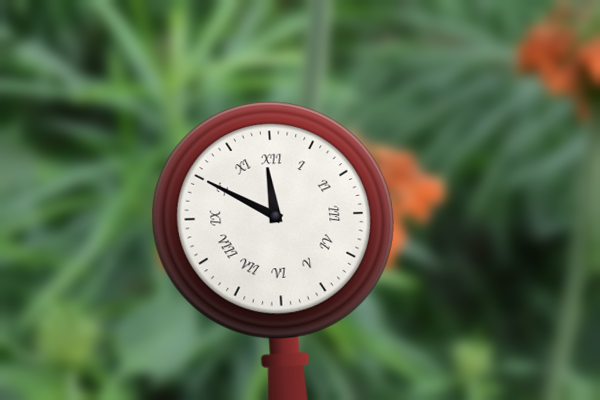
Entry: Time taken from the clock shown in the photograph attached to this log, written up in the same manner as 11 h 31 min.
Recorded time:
11 h 50 min
